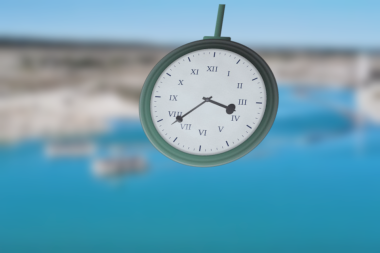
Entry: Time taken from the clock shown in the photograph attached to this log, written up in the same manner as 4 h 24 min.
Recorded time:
3 h 38 min
